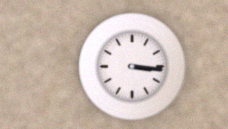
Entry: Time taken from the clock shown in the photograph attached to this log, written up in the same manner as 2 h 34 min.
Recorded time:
3 h 16 min
